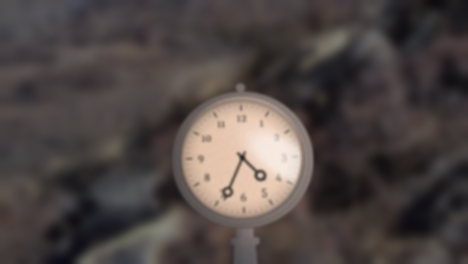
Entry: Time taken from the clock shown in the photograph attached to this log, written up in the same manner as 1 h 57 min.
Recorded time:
4 h 34 min
